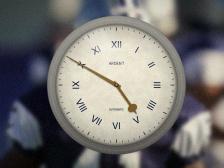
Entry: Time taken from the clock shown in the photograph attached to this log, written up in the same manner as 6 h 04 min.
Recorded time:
4 h 50 min
